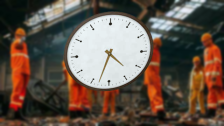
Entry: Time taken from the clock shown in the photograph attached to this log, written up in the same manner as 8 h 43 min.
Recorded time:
4 h 33 min
